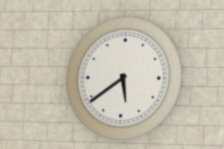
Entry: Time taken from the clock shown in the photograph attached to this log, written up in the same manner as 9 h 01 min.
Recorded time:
5 h 39 min
